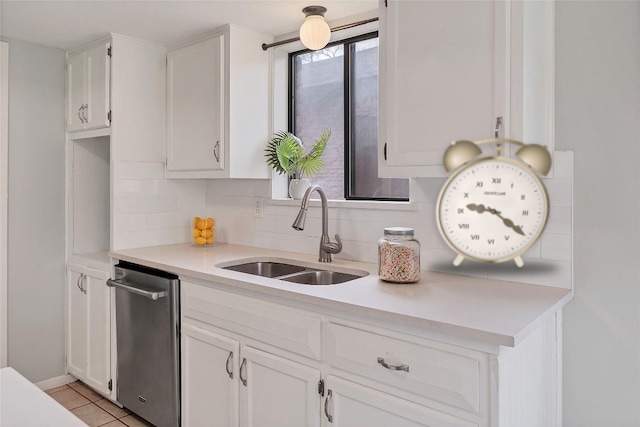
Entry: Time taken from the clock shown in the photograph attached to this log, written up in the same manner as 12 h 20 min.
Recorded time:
9 h 21 min
